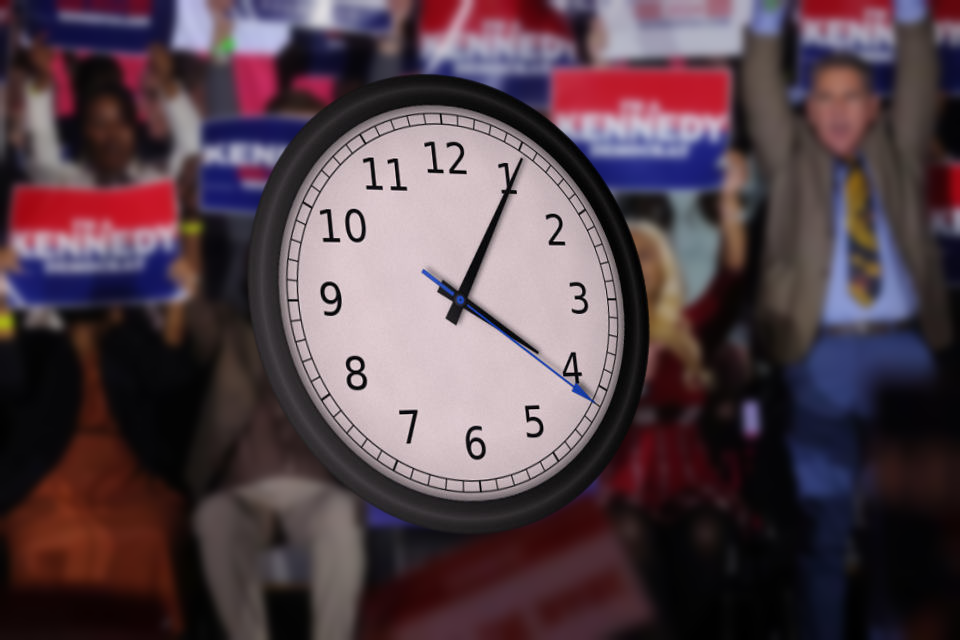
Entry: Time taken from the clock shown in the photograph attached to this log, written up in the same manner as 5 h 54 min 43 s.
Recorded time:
4 h 05 min 21 s
